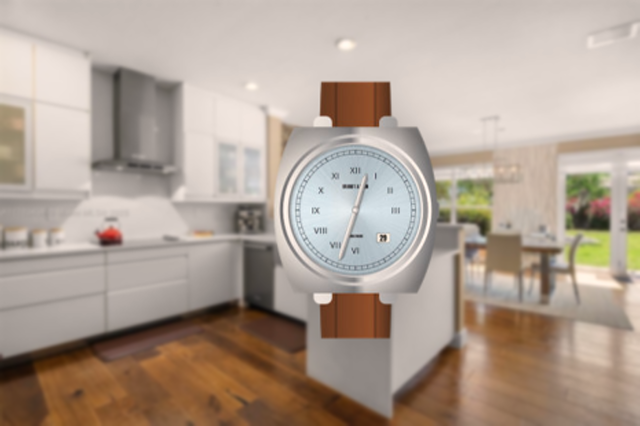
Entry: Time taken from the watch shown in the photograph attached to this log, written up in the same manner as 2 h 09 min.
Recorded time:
12 h 33 min
